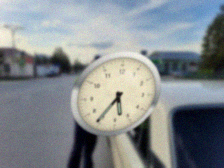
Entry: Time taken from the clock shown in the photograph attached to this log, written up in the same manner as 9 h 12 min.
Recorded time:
5 h 36 min
